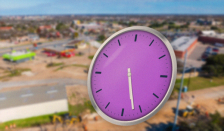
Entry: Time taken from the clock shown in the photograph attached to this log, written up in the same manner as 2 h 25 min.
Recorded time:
5 h 27 min
